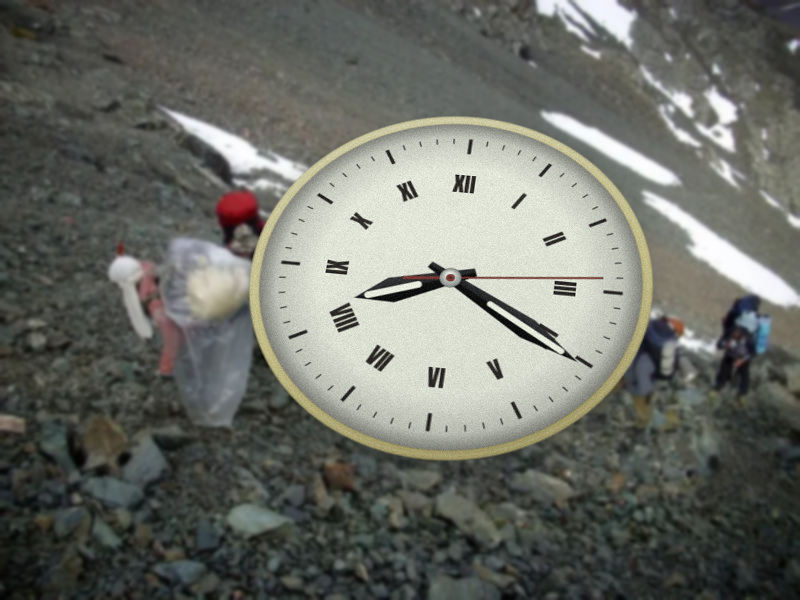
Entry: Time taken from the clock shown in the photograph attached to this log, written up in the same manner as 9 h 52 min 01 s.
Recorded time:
8 h 20 min 14 s
